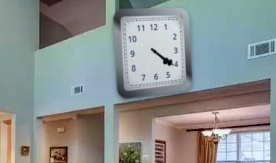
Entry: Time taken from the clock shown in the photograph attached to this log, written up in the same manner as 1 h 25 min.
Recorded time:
4 h 21 min
